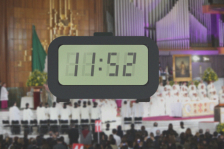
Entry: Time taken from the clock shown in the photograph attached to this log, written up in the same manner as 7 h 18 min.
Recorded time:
11 h 52 min
